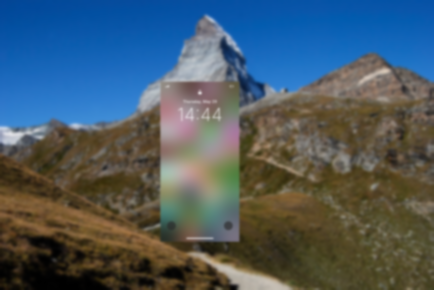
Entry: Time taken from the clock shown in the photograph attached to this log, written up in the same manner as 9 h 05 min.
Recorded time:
14 h 44 min
